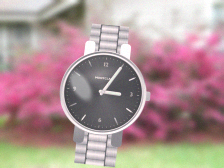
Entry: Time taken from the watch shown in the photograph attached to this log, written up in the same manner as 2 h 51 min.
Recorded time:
3 h 05 min
